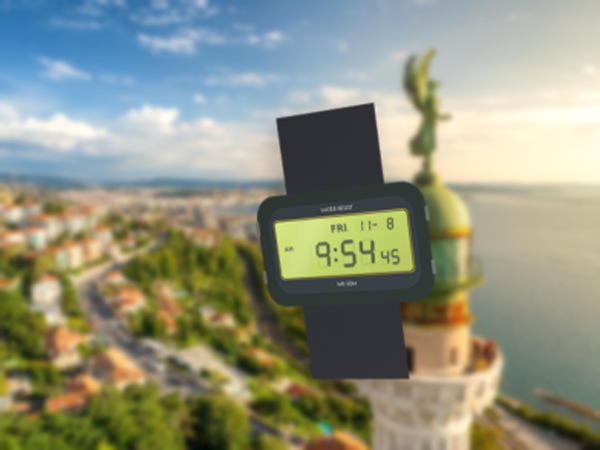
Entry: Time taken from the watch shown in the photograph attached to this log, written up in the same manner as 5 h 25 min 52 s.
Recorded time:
9 h 54 min 45 s
